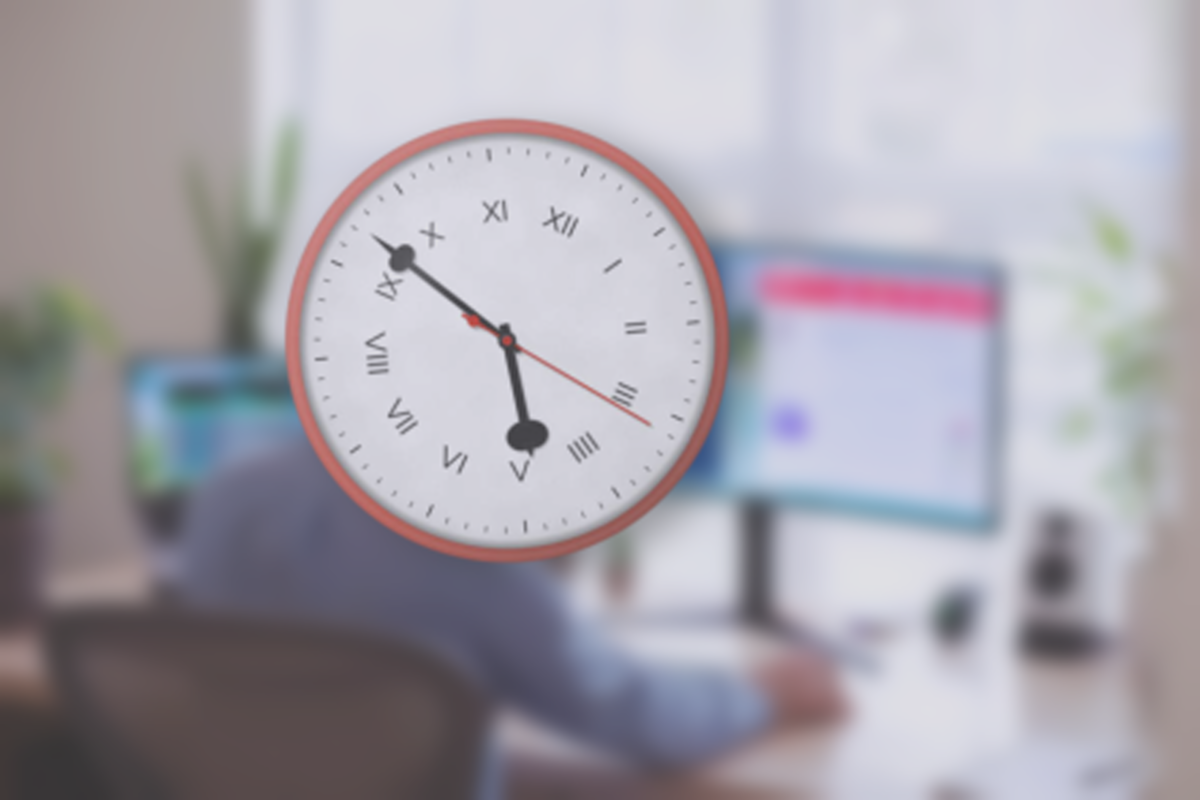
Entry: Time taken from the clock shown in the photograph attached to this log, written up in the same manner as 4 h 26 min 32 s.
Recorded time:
4 h 47 min 16 s
